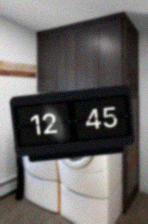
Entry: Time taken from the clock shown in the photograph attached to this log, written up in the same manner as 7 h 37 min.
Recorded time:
12 h 45 min
